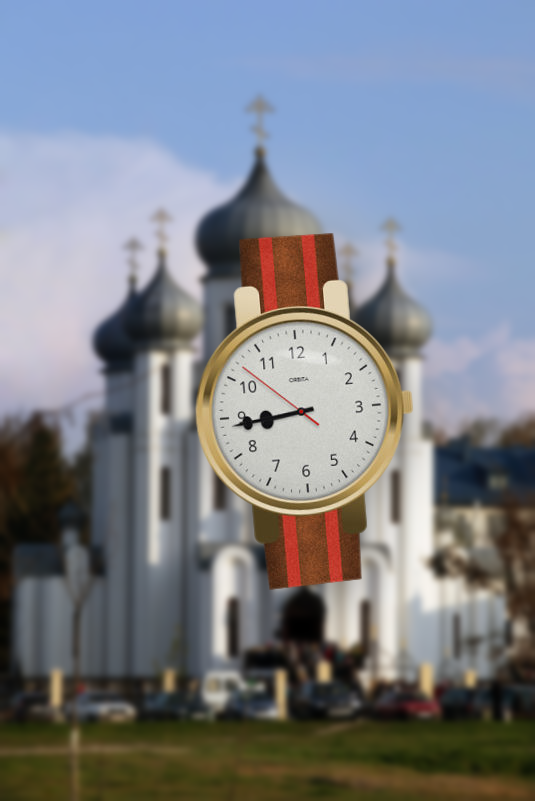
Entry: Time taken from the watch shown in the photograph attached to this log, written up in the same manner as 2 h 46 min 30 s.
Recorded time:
8 h 43 min 52 s
